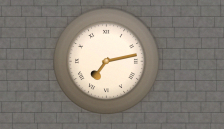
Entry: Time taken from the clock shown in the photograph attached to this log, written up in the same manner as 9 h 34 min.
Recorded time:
7 h 13 min
